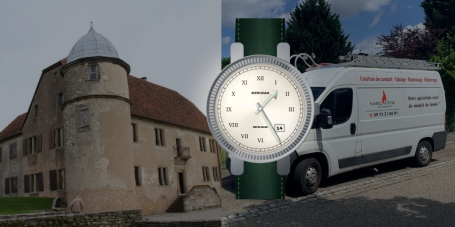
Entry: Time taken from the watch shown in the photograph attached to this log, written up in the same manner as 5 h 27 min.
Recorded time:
1 h 25 min
